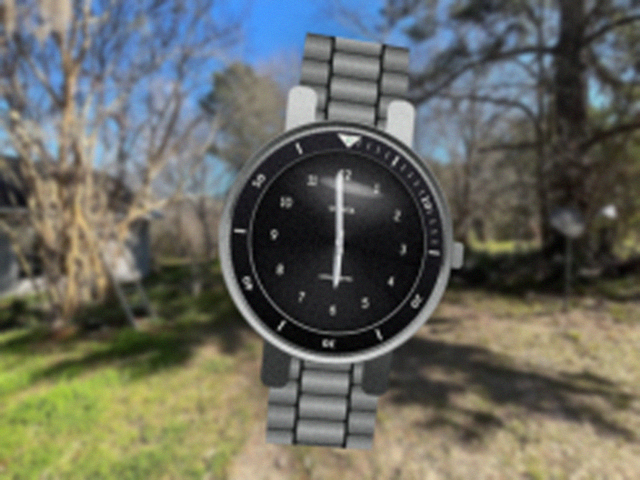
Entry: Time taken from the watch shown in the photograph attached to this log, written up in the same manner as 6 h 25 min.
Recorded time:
5 h 59 min
